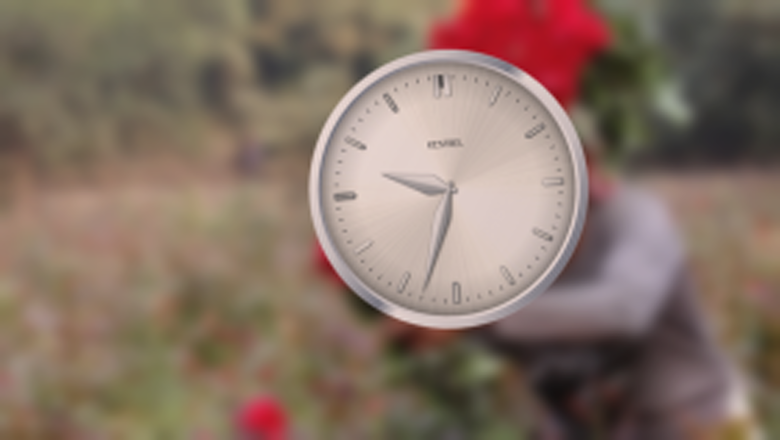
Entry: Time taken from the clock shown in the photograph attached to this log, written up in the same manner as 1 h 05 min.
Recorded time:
9 h 33 min
